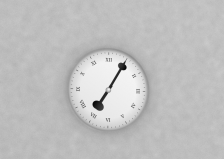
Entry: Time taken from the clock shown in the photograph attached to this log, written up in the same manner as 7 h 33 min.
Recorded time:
7 h 05 min
